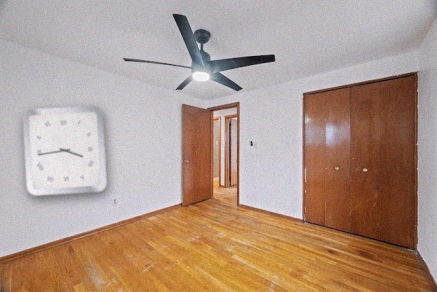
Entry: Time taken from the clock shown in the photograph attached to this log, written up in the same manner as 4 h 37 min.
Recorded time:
3 h 44 min
